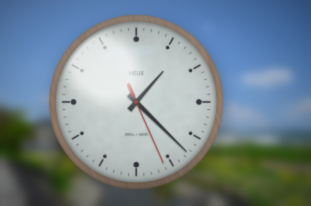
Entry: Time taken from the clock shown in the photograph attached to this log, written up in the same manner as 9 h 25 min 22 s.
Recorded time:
1 h 22 min 26 s
